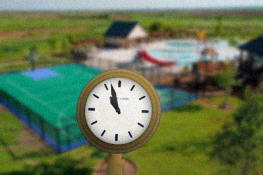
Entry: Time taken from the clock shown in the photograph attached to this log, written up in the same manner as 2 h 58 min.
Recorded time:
10 h 57 min
